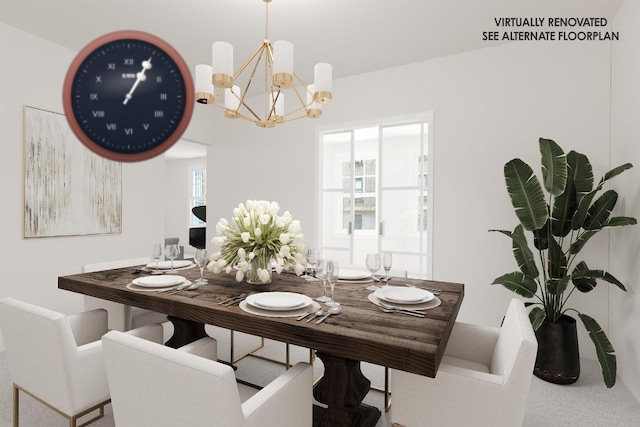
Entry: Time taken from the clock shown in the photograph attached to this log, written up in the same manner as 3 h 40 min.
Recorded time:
1 h 05 min
